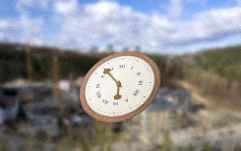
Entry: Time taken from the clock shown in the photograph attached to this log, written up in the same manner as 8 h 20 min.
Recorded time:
5 h 53 min
